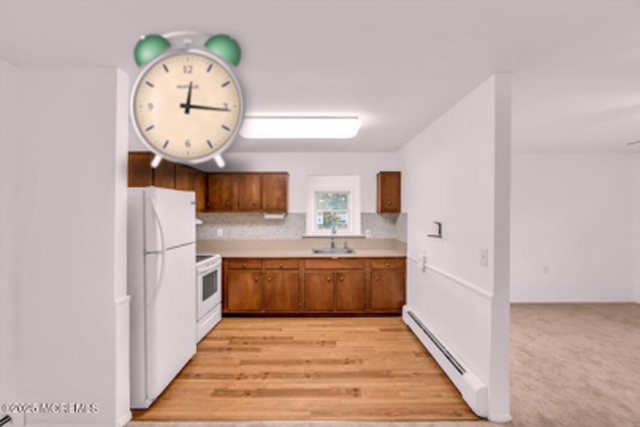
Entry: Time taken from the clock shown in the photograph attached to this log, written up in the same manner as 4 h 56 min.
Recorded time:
12 h 16 min
